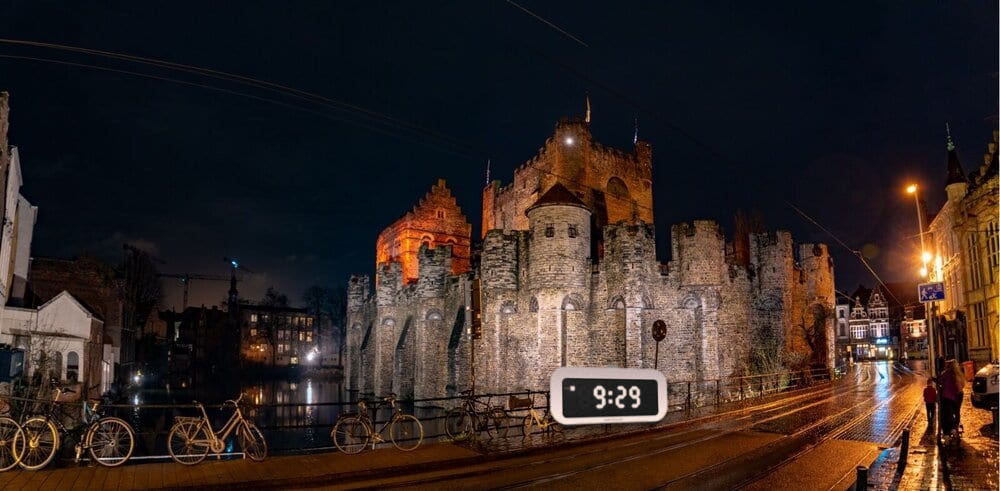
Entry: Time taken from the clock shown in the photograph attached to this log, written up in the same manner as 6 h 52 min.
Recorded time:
9 h 29 min
